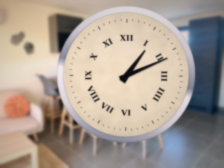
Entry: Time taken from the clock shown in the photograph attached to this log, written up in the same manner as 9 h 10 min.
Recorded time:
1 h 11 min
